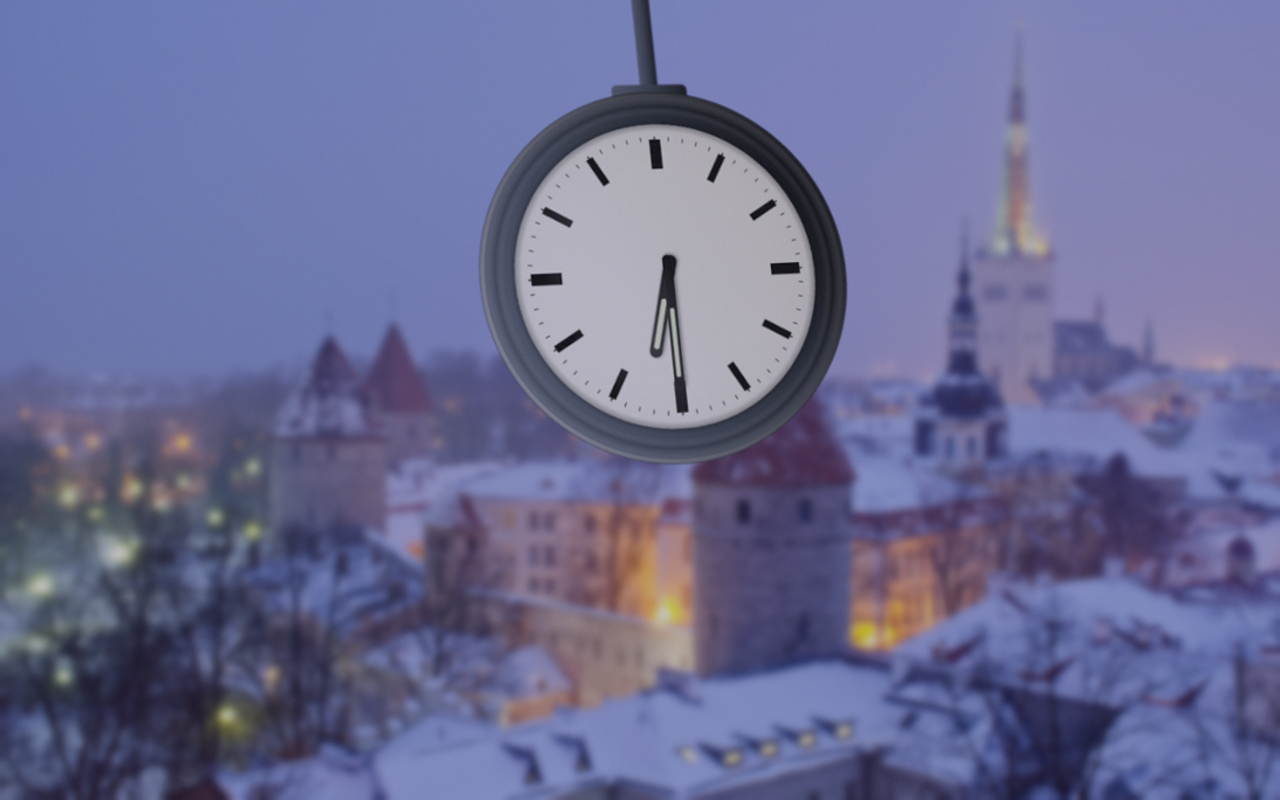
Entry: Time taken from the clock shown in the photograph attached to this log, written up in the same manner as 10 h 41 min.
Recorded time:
6 h 30 min
